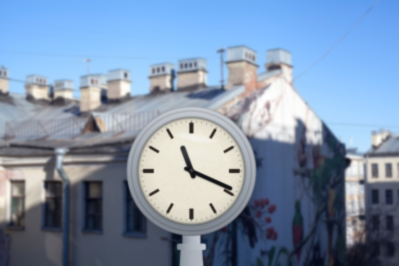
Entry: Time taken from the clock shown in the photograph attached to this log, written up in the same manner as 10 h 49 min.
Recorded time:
11 h 19 min
